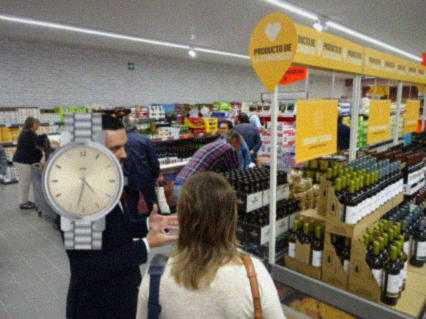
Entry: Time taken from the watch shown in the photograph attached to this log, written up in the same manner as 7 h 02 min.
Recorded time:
4 h 32 min
